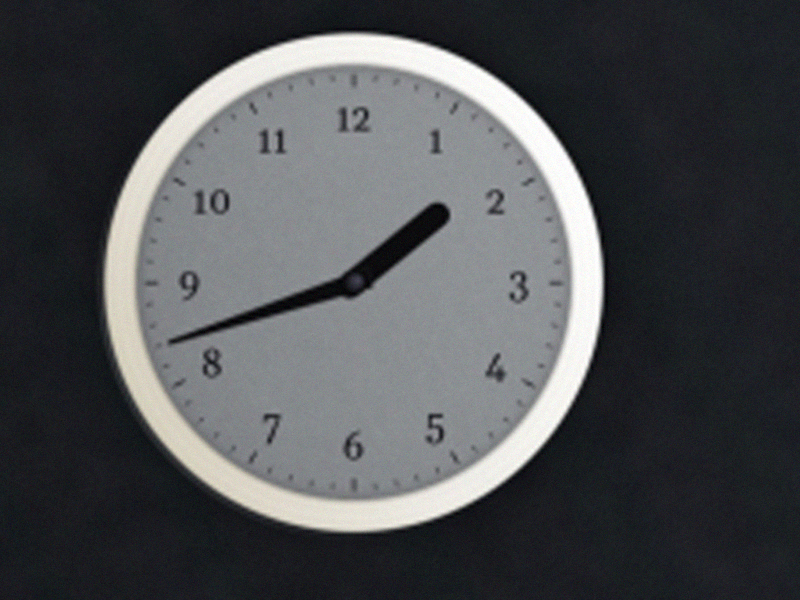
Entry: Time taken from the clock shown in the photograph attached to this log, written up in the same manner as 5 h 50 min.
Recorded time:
1 h 42 min
